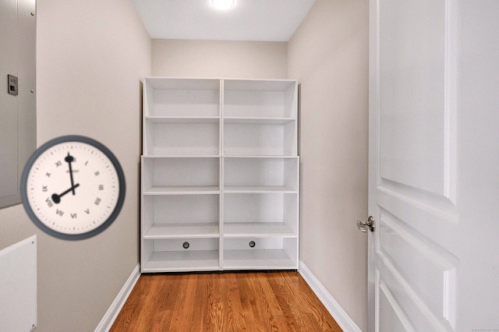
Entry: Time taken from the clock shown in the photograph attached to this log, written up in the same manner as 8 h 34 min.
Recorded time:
7 h 59 min
